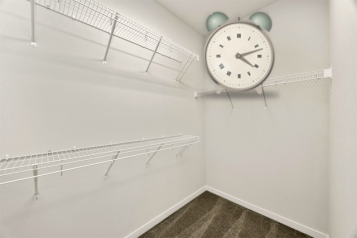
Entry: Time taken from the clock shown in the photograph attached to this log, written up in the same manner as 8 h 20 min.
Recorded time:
4 h 12 min
